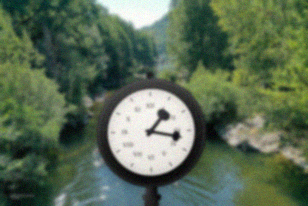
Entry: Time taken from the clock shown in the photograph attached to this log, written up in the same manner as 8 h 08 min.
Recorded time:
1 h 17 min
